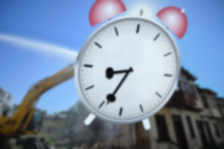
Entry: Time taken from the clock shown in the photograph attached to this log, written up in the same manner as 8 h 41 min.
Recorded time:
8 h 34 min
